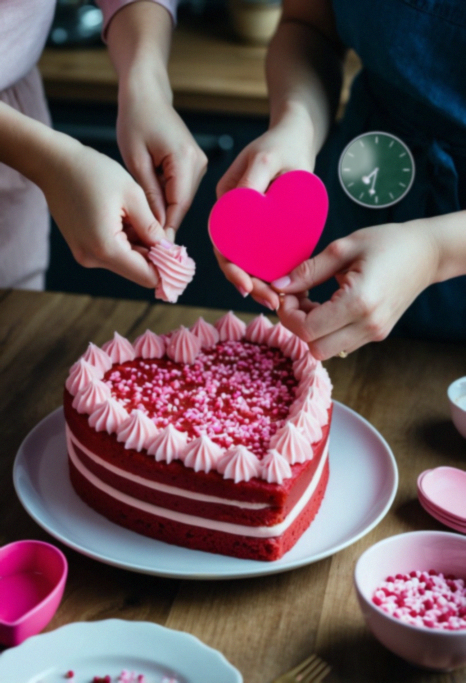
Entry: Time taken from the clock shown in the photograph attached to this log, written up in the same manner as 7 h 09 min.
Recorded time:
7 h 32 min
